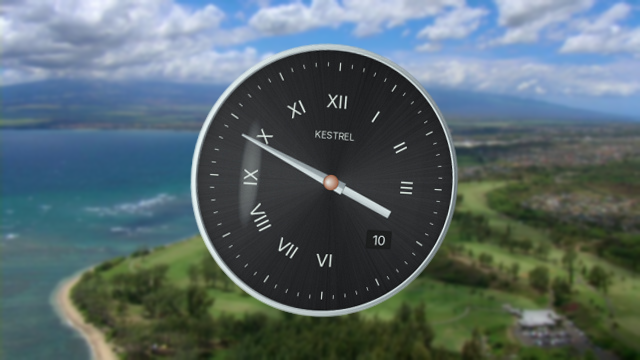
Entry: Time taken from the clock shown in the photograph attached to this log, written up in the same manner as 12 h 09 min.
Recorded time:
3 h 49 min
